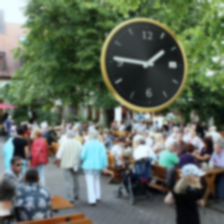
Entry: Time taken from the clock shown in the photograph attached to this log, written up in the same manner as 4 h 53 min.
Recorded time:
1 h 46 min
